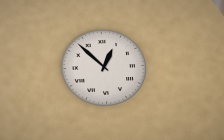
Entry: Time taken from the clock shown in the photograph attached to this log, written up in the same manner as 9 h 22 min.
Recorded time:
12 h 53 min
